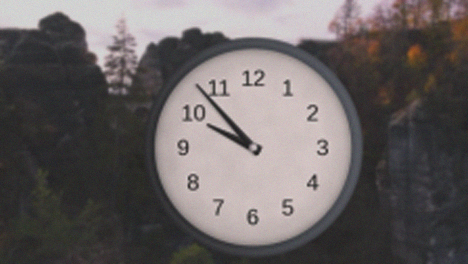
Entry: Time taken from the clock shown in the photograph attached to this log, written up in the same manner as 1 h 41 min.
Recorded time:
9 h 53 min
